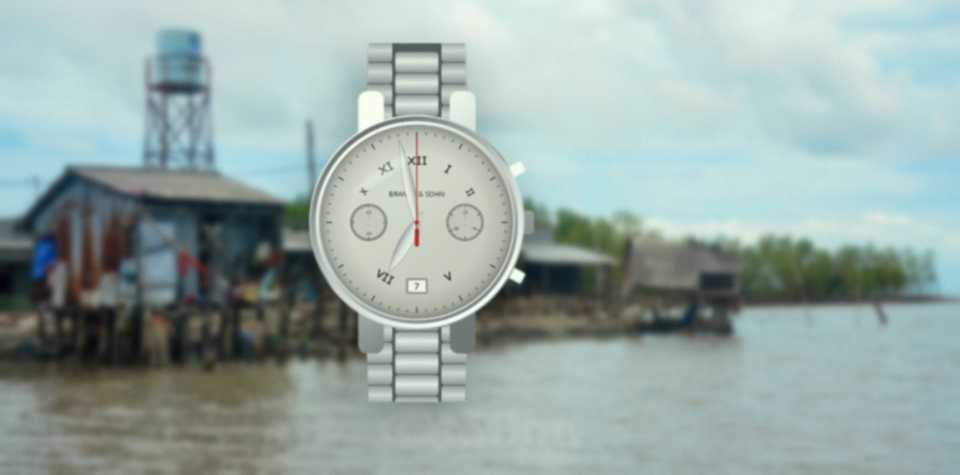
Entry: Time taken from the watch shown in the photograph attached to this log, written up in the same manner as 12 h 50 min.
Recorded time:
6 h 58 min
